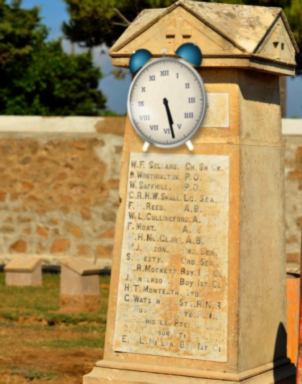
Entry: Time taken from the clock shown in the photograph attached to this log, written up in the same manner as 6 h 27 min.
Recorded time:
5 h 28 min
